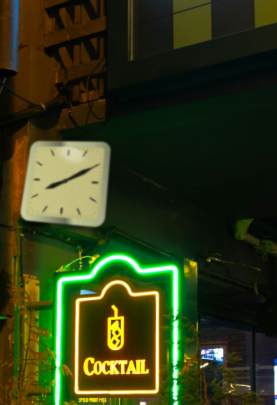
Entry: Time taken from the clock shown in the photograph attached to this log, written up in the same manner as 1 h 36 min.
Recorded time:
8 h 10 min
